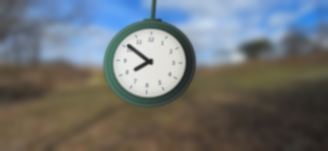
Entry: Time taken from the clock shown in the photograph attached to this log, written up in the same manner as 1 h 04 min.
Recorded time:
7 h 51 min
